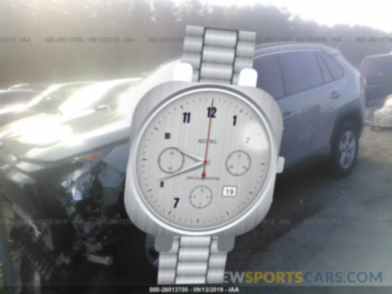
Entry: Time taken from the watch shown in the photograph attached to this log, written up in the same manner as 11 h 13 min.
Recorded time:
9 h 41 min
